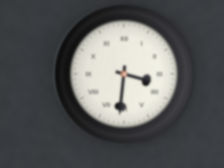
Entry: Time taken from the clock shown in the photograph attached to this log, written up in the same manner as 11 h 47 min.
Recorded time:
3 h 31 min
